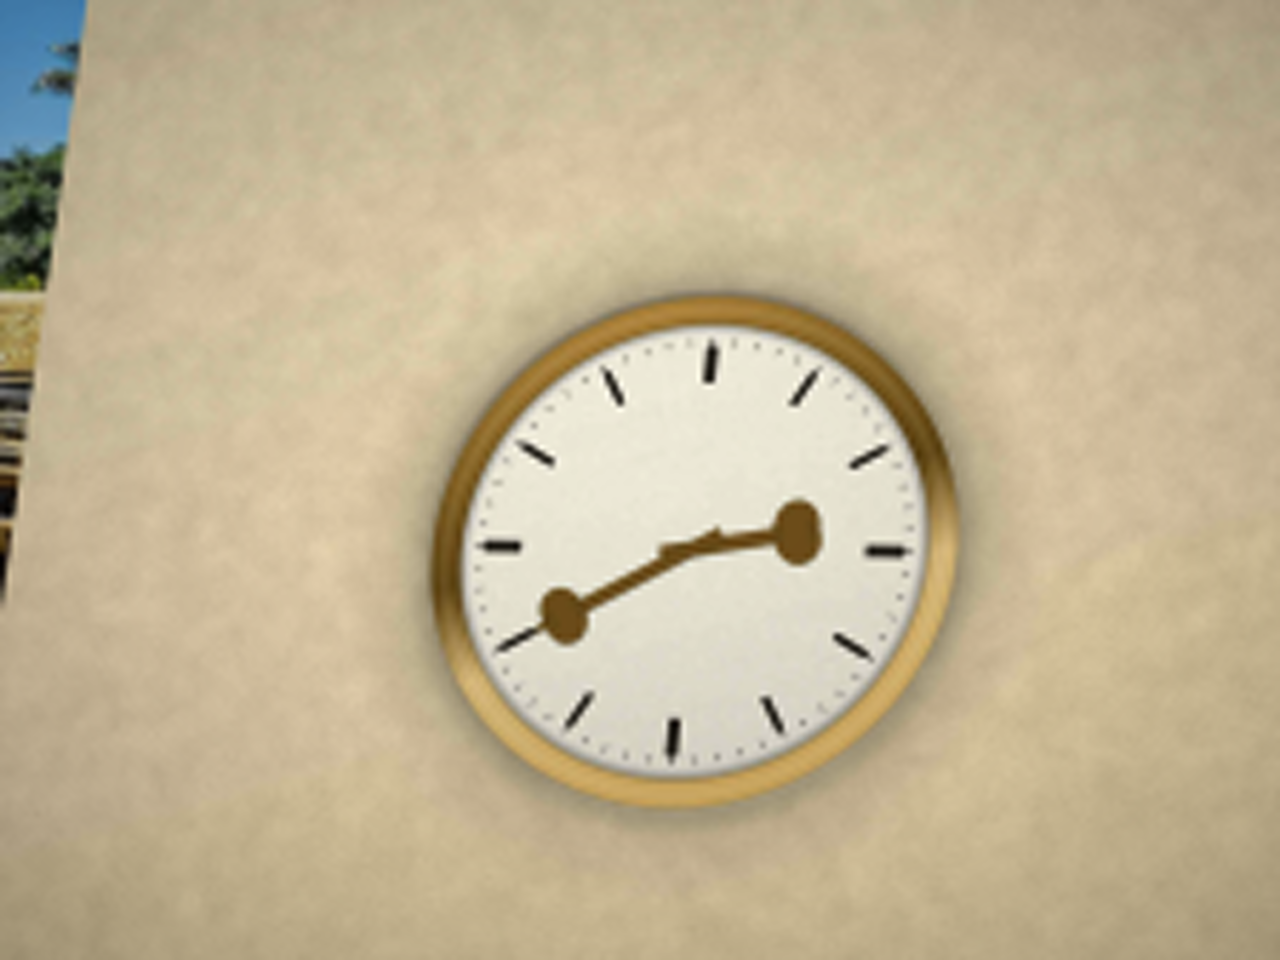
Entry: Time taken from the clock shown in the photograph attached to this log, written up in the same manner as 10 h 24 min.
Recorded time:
2 h 40 min
